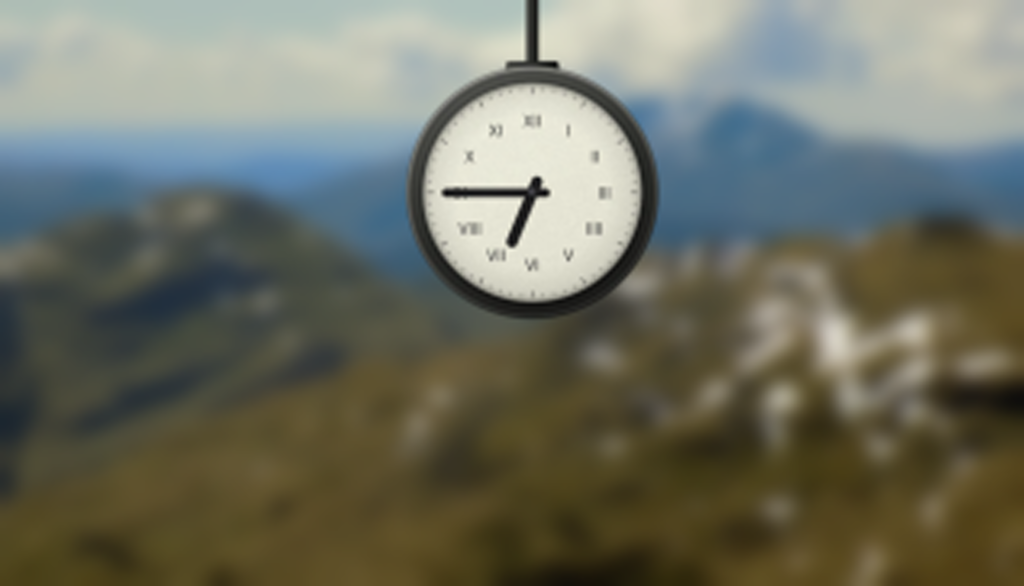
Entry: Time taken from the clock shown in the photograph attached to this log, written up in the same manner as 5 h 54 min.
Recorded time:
6 h 45 min
